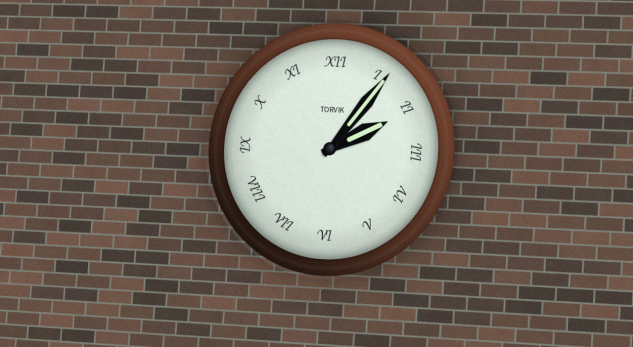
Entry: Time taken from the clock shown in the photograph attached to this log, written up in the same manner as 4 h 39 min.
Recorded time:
2 h 06 min
